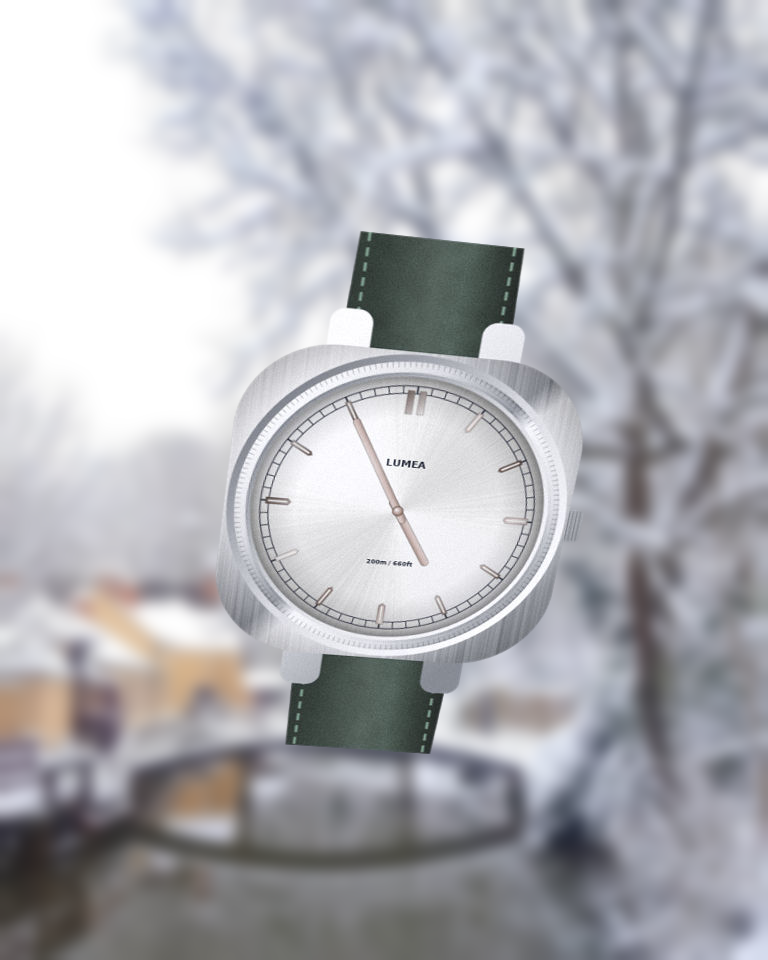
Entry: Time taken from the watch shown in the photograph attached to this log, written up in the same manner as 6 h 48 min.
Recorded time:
4 h 55 min
